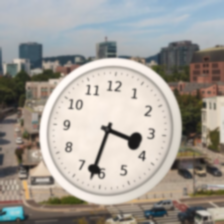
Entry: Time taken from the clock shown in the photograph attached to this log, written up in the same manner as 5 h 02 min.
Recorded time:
3 h 32 min
